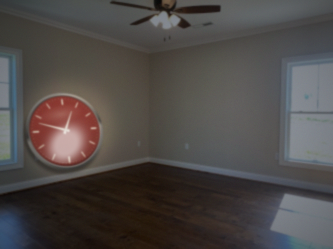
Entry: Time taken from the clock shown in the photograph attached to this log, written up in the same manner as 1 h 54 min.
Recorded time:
12 h 48 min
